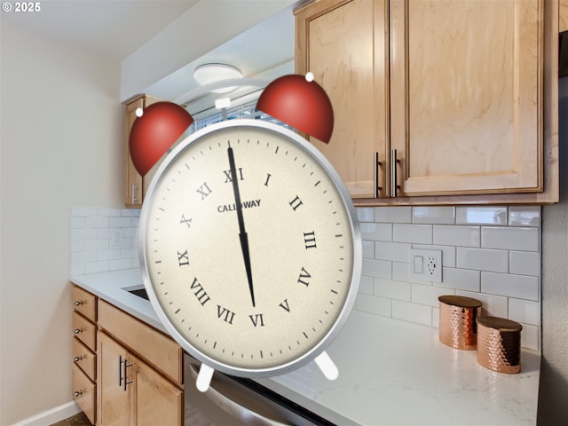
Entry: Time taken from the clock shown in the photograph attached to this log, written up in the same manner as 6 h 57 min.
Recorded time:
6 h 00 min
